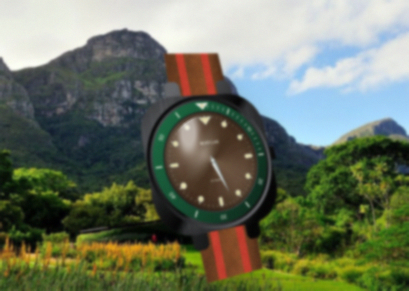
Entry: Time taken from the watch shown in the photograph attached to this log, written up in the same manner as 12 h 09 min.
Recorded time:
5 h 27 min
